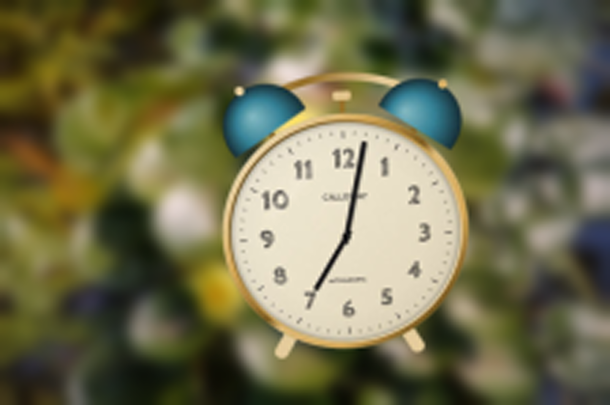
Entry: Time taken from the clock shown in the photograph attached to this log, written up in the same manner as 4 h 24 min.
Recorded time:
7 h 02 min
